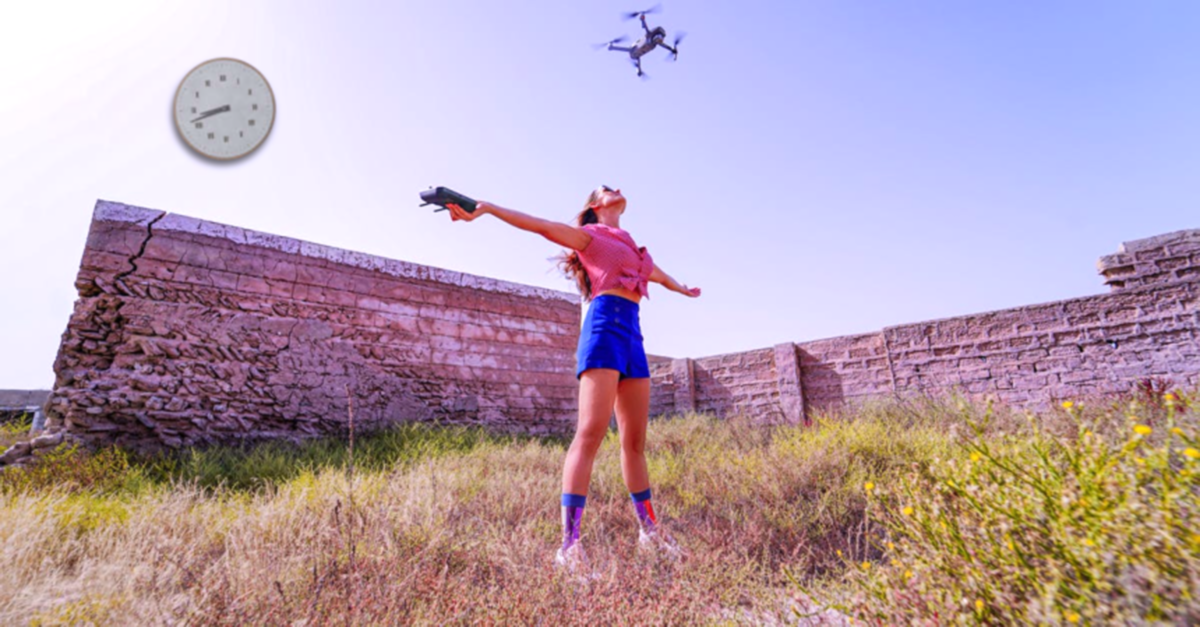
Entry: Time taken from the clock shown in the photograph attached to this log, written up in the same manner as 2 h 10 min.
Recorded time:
8 h 42 min
